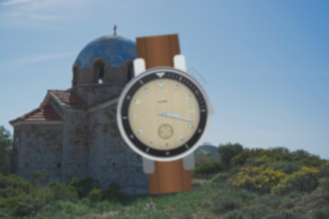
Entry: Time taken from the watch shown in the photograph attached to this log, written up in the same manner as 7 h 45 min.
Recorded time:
3 h 18 min
